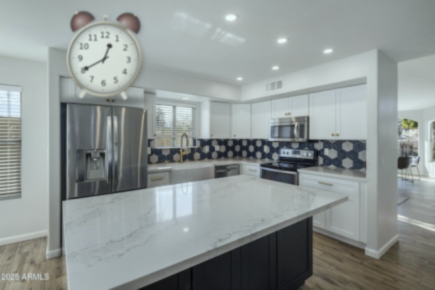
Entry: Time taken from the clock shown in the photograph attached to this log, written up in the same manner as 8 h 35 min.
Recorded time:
12 h 40 min
